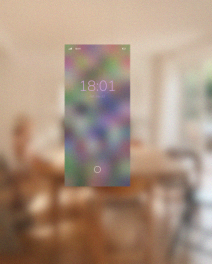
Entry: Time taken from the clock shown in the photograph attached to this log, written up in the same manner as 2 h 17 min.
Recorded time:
18 h 01 min
